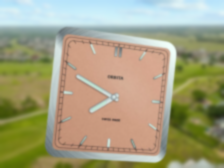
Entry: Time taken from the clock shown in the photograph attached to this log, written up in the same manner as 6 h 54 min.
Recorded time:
7 h 49 min
